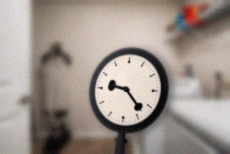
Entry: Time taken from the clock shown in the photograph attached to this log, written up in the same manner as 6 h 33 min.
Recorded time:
9 h 23 min
